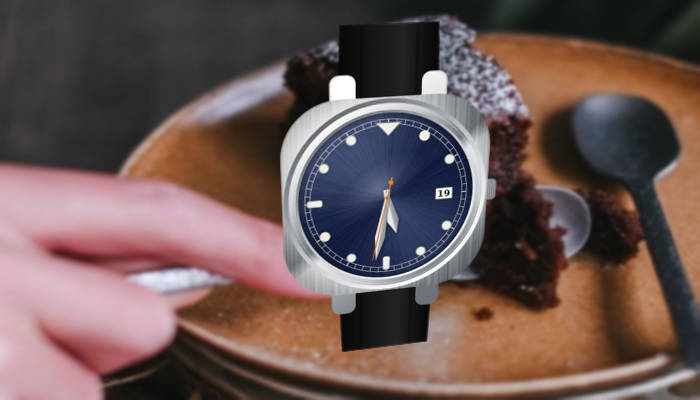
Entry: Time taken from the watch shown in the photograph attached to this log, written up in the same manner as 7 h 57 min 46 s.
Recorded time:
5 h 31 min 32 s
